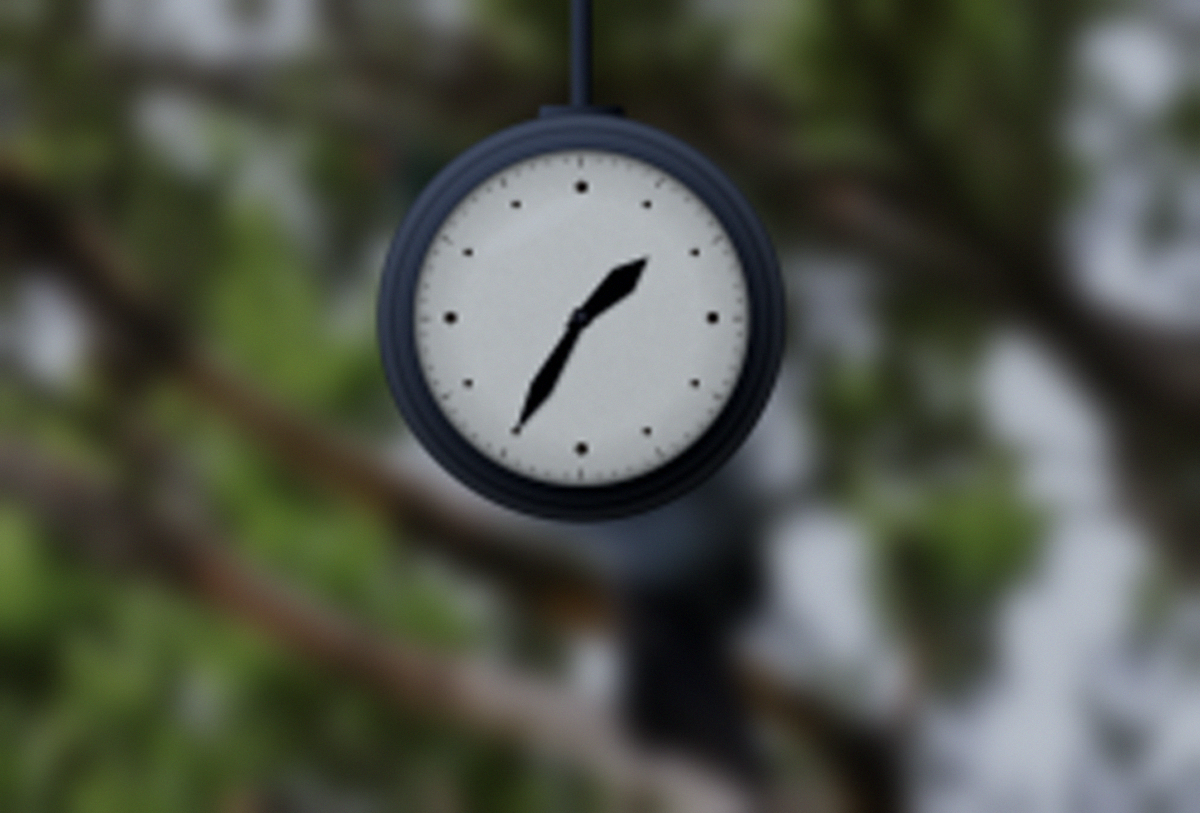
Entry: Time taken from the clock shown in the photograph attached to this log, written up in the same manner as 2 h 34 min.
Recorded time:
1 h 35 min
